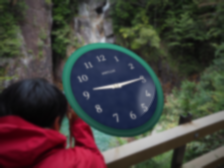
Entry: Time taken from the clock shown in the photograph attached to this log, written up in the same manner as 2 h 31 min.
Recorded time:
9 h 15 min
